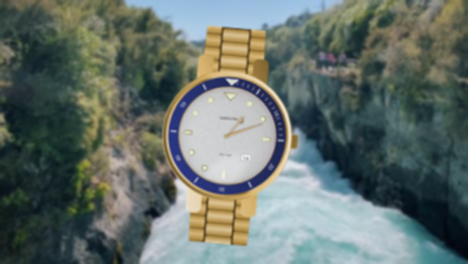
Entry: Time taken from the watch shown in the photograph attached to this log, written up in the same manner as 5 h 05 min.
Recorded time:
1 h 11 min
